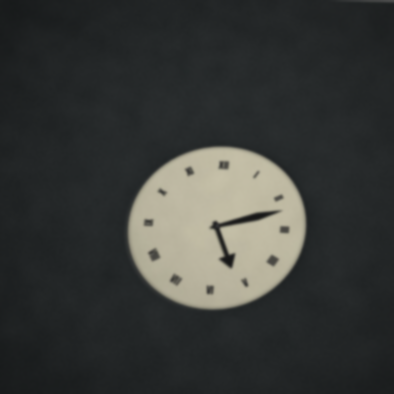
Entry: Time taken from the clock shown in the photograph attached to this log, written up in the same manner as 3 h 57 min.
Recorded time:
5 h 12 min
